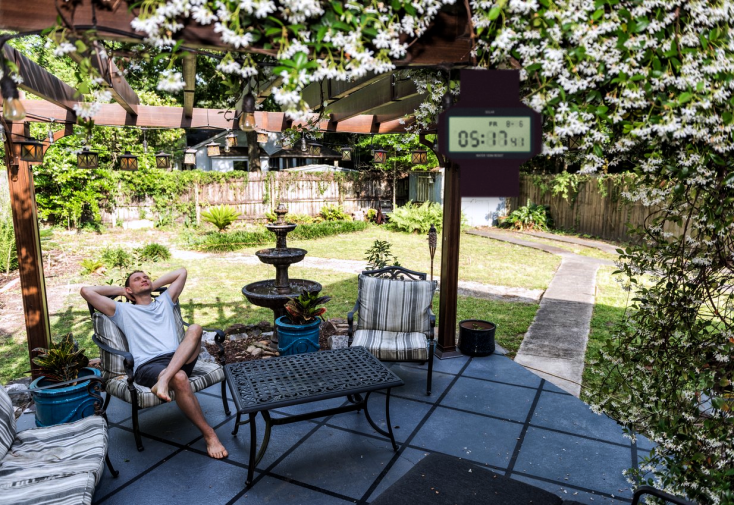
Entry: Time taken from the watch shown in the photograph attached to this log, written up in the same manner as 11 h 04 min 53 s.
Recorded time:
5 h 17 min 41 s
